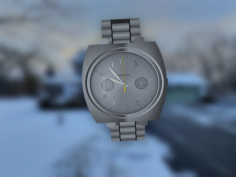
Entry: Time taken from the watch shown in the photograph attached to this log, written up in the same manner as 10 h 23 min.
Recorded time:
9 h 54 min
